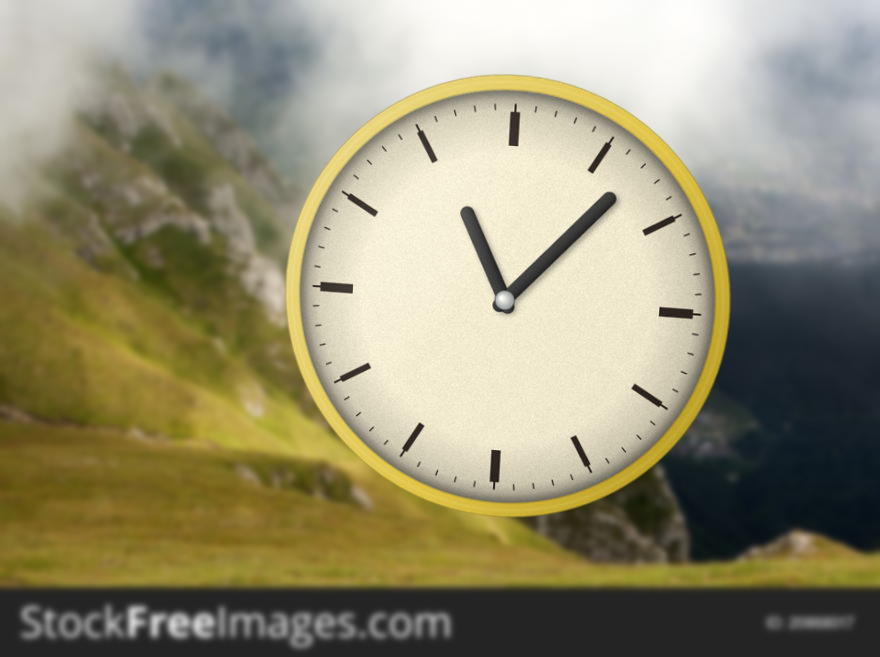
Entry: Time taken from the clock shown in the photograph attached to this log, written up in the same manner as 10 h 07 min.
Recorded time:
11 h 07 min
